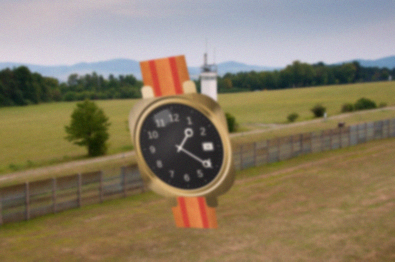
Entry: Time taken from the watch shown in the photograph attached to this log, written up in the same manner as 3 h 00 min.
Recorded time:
1 h 21 min
